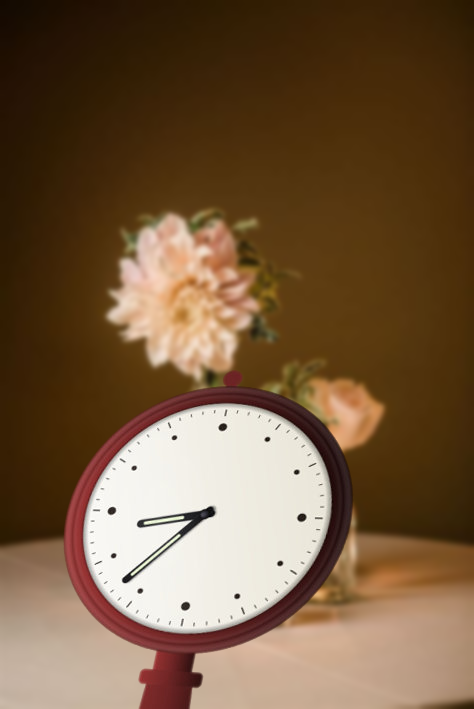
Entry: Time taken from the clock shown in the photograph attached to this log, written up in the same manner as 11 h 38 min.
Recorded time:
8 h 37 min
